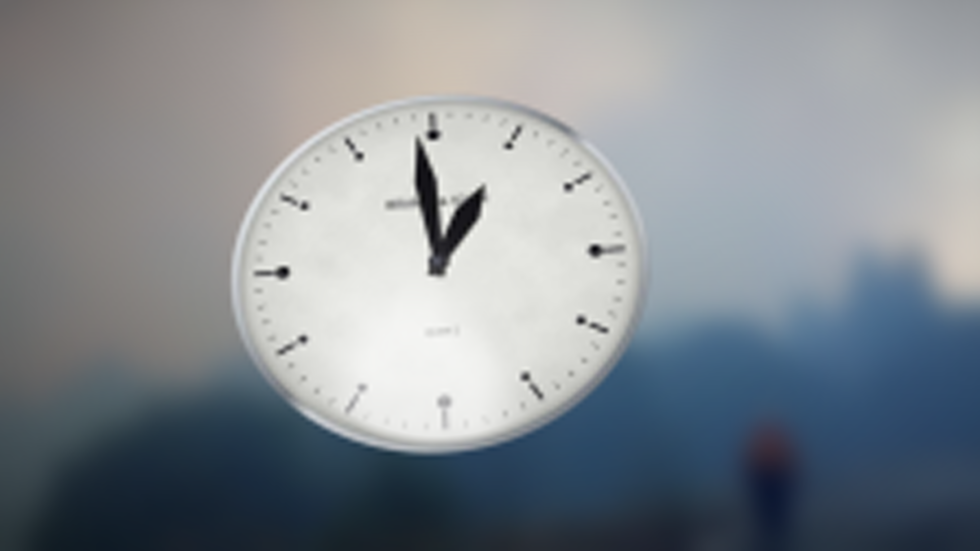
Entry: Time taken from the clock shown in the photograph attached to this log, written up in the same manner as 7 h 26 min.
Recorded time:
12 h 59 min
